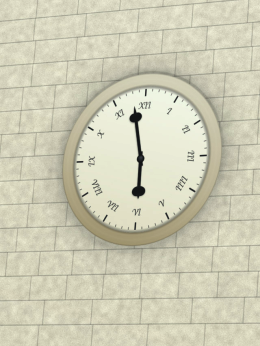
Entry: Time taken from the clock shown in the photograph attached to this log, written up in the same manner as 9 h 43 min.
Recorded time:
5 h 58 min
